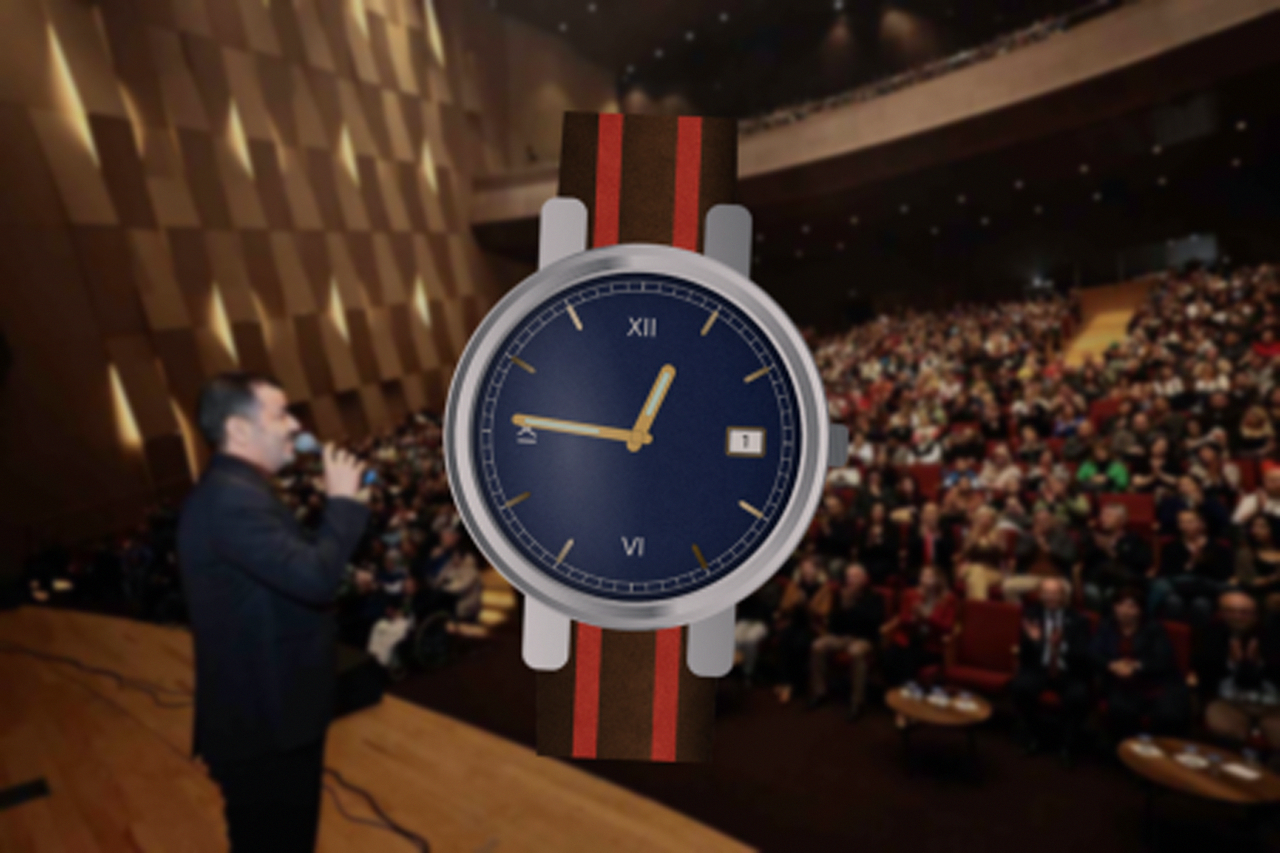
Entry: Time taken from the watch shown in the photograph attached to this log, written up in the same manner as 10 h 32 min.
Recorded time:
12 h 46 min
